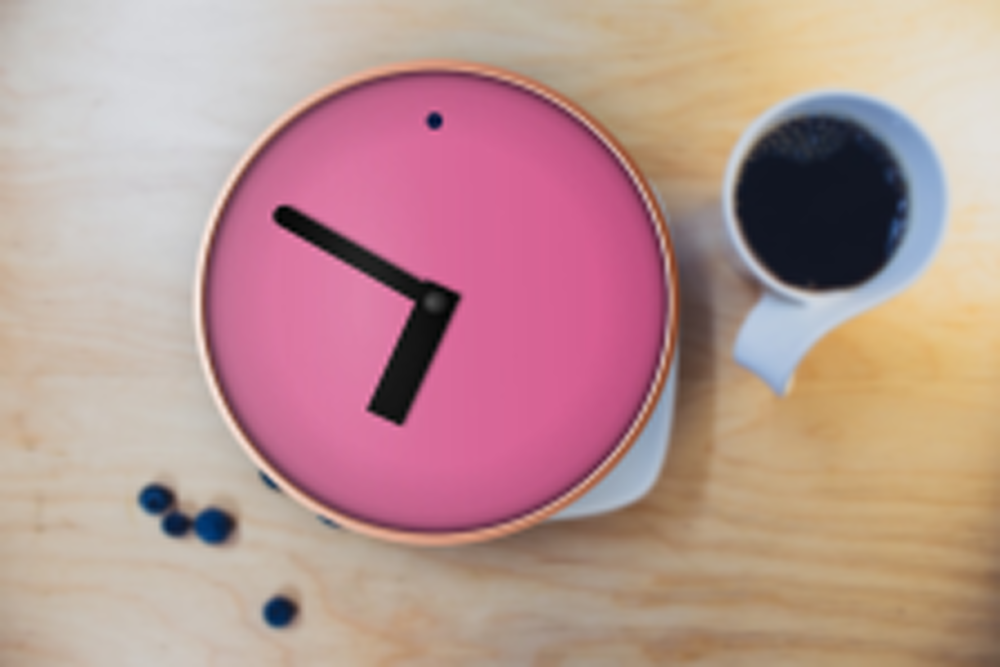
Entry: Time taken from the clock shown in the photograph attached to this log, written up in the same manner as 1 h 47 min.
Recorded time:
6 h 50 min
